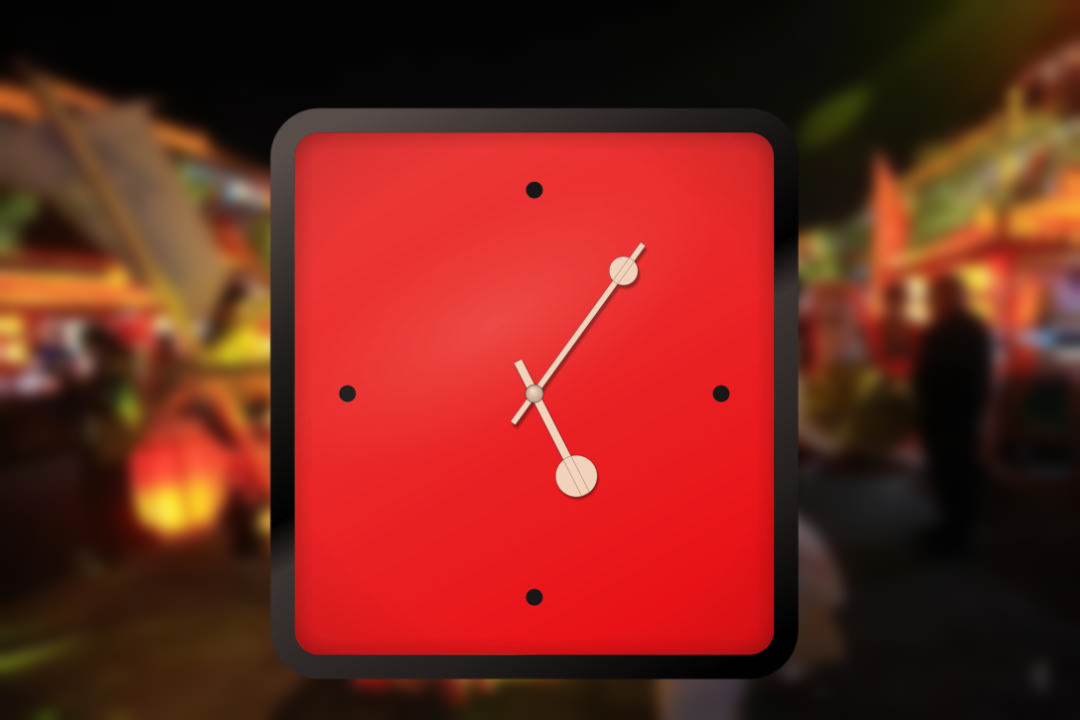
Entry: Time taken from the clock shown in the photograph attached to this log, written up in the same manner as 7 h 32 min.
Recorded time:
5 h 06 min
